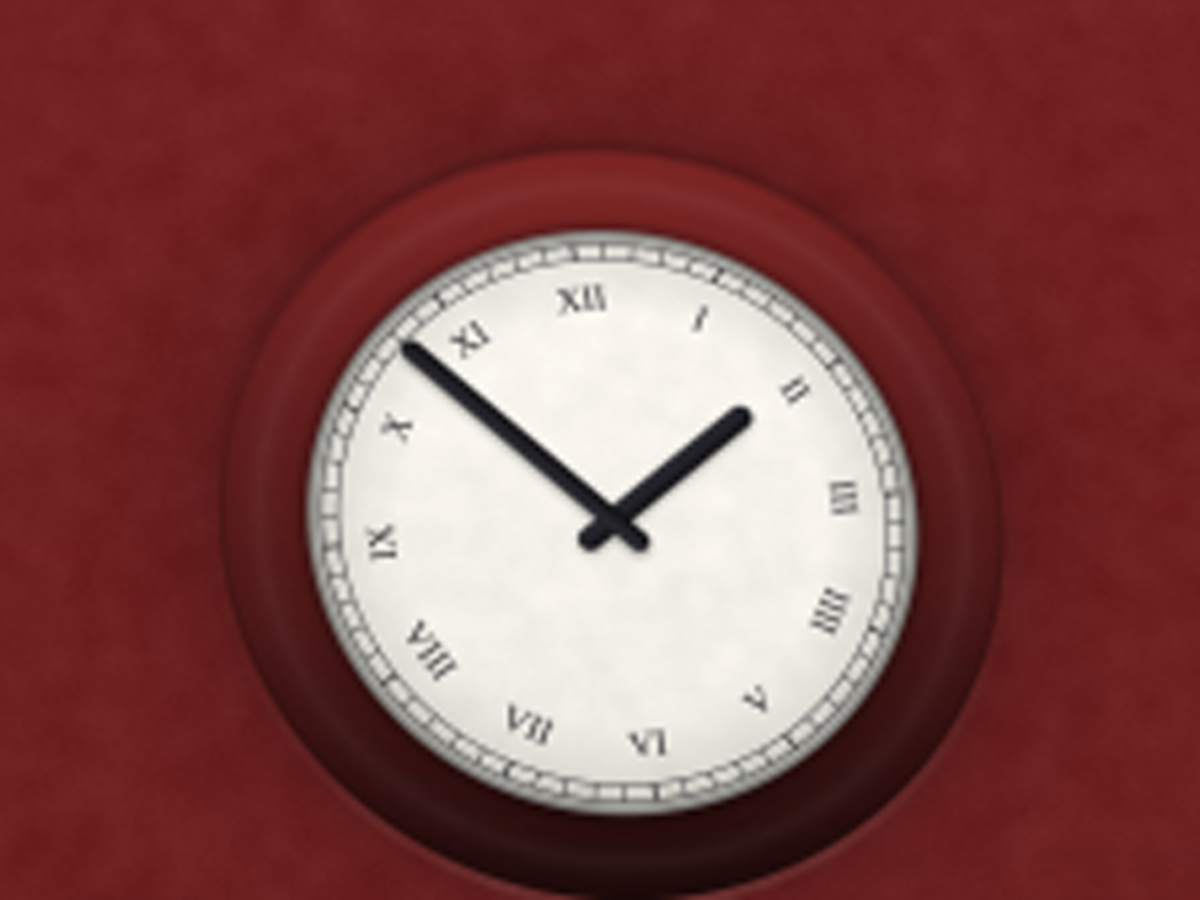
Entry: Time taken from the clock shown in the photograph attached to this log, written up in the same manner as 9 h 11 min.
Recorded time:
1 h 53 min
